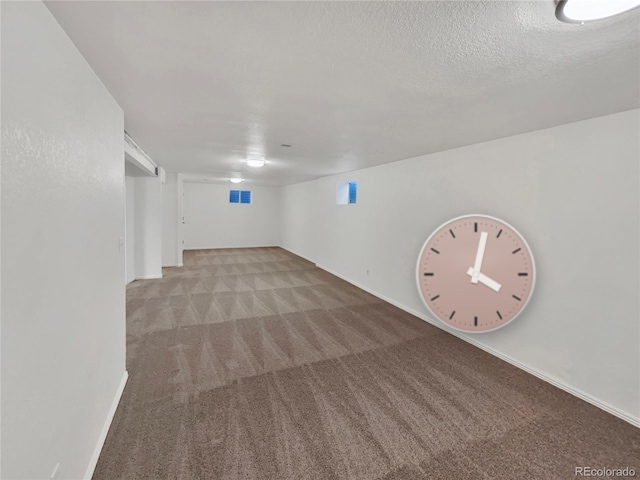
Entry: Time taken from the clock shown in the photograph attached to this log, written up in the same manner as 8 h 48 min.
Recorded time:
4 h 02 min
